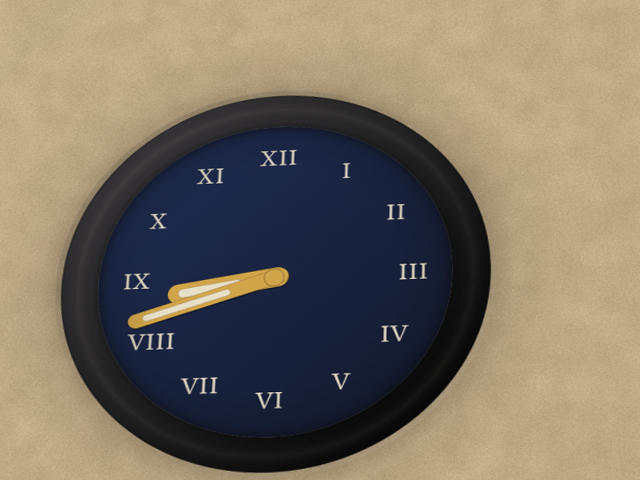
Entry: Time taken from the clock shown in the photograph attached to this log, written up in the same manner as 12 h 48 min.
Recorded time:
8 h 42 min
